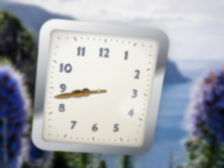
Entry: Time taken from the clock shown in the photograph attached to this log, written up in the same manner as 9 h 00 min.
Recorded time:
8 h 43 min
